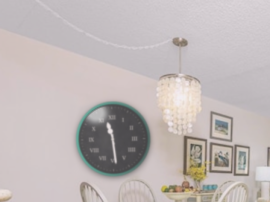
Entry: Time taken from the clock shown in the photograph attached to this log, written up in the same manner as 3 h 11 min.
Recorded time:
11 h 29 min
